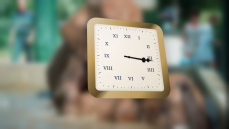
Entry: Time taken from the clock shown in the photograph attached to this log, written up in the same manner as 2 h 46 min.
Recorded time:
3 h 16 min
